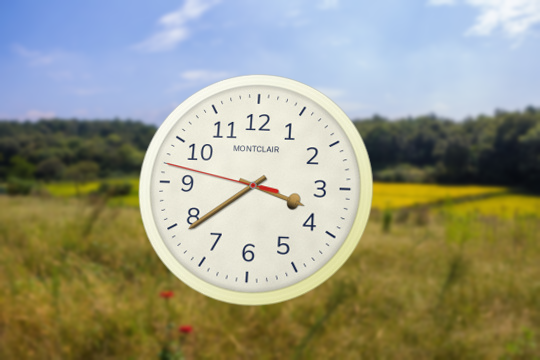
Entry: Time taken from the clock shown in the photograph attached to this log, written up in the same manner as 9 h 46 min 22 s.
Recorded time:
3 h 38 min 47 s
